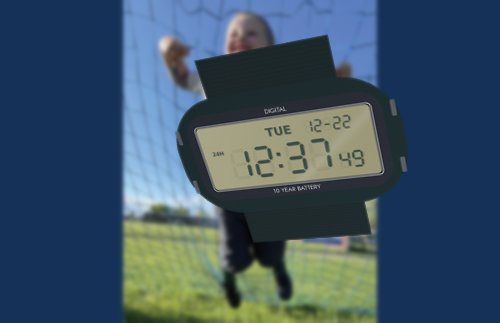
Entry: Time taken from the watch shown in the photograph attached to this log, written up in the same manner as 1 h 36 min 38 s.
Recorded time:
12 h 37 min 49 s
